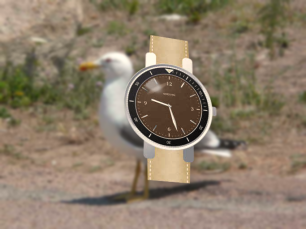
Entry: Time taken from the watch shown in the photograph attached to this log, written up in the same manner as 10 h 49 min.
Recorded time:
9 h 27 min
